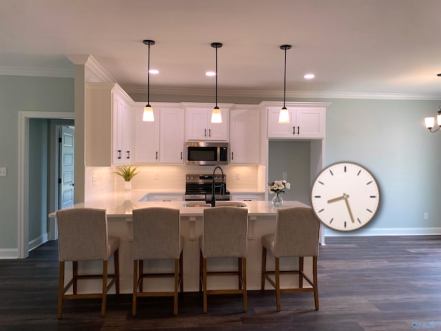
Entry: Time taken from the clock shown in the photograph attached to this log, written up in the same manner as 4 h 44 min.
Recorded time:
8 h 27 min
